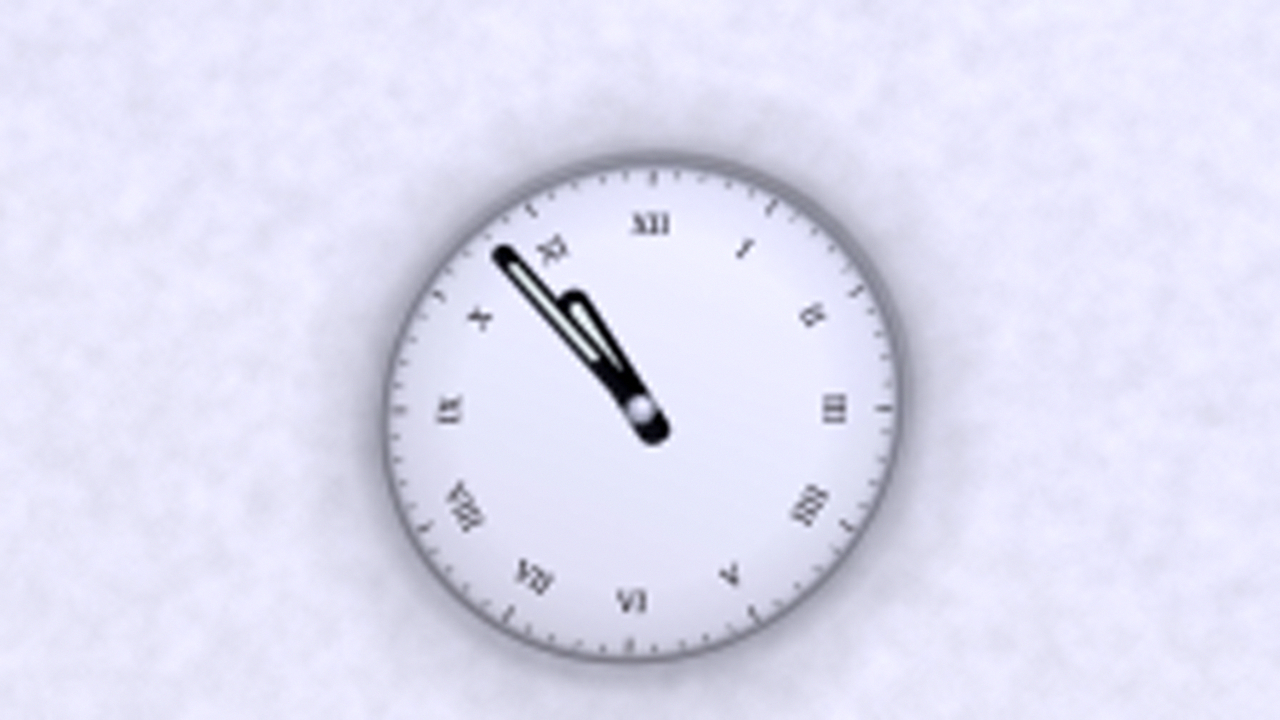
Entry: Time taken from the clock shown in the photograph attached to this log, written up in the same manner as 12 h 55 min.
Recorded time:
10 h 53 min
